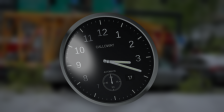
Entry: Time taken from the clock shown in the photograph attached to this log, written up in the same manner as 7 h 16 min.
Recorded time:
3 h 19 min
